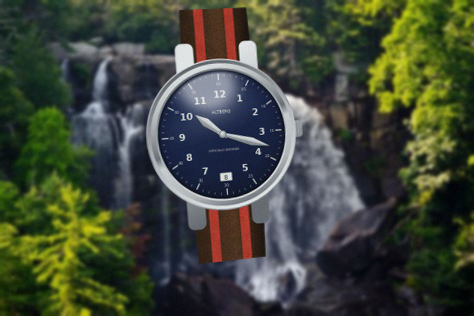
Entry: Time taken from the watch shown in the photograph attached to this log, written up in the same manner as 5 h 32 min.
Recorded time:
10 h 18 min
